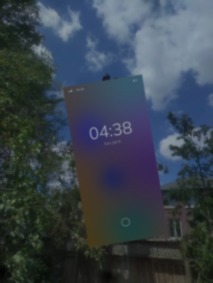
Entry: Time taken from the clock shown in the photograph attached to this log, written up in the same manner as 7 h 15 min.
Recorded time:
4 h 38 min
